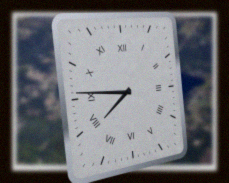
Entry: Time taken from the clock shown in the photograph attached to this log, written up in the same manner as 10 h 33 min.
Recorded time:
7 h 46 min
